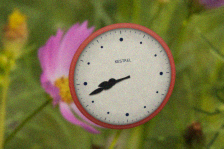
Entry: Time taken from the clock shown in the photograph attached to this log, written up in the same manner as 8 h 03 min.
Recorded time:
8 h 42 min
